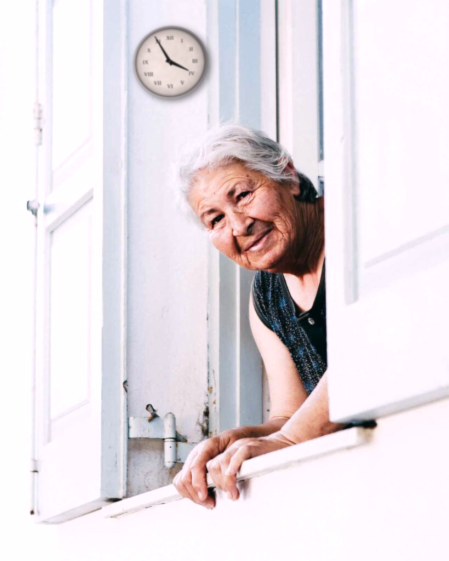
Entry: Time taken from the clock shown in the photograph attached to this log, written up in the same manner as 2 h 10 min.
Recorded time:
3 h 55 min
